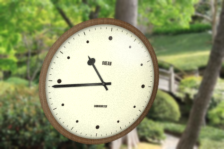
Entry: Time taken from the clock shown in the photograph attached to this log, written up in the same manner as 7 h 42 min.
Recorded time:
10 h 44 min
